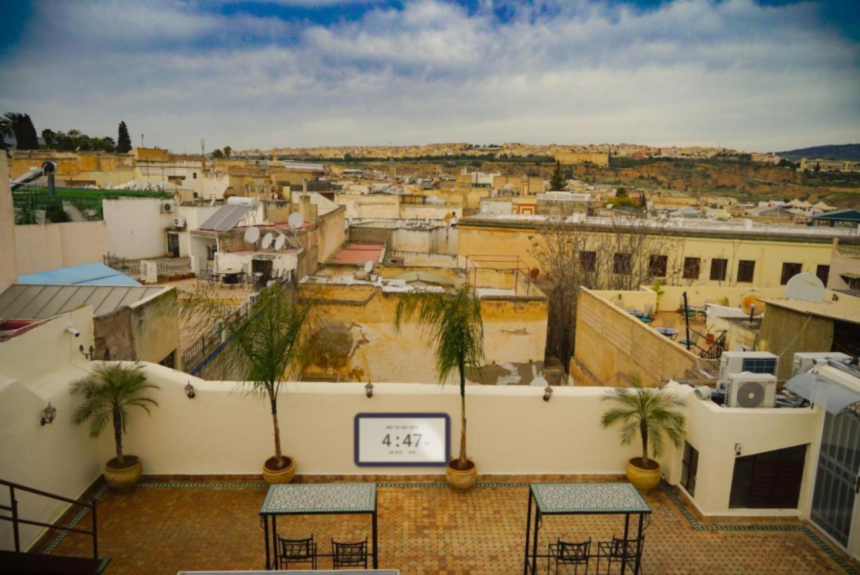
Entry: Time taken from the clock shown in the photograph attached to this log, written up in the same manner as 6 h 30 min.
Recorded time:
4 h 47 min
